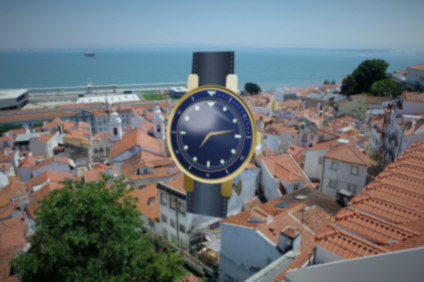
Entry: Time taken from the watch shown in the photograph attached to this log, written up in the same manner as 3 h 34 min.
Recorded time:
7 h 13 min
